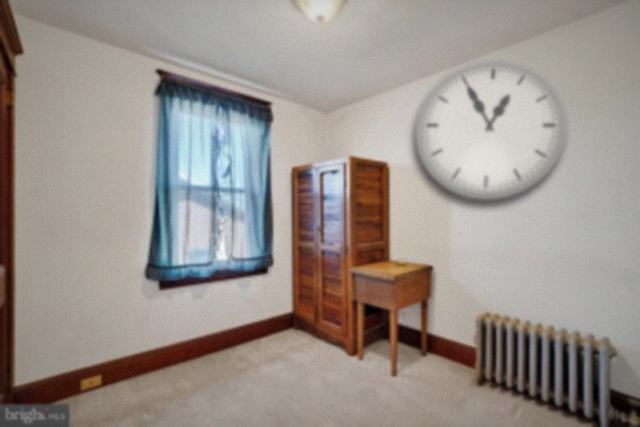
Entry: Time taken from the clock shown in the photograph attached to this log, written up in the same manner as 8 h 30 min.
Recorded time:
12 h 55 min
